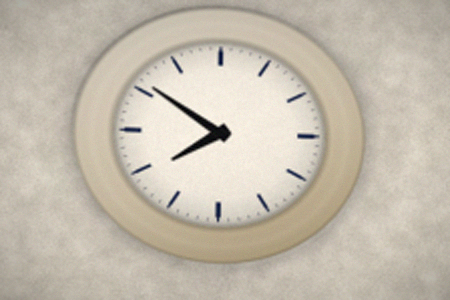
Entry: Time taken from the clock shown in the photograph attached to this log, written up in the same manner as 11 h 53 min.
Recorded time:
7 h 51 min
